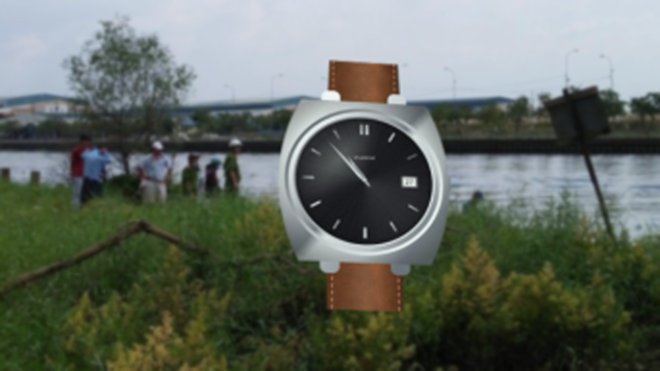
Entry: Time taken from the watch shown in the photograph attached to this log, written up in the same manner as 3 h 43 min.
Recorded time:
10 h 53 min
